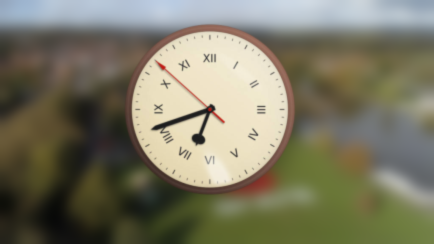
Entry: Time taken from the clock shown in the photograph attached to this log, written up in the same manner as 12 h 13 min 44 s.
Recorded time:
6 h 41 min 52 s
